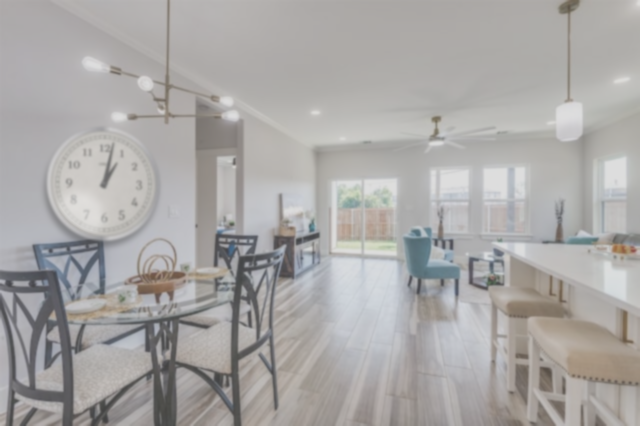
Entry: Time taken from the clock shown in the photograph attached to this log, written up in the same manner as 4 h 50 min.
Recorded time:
1 h 02 min
